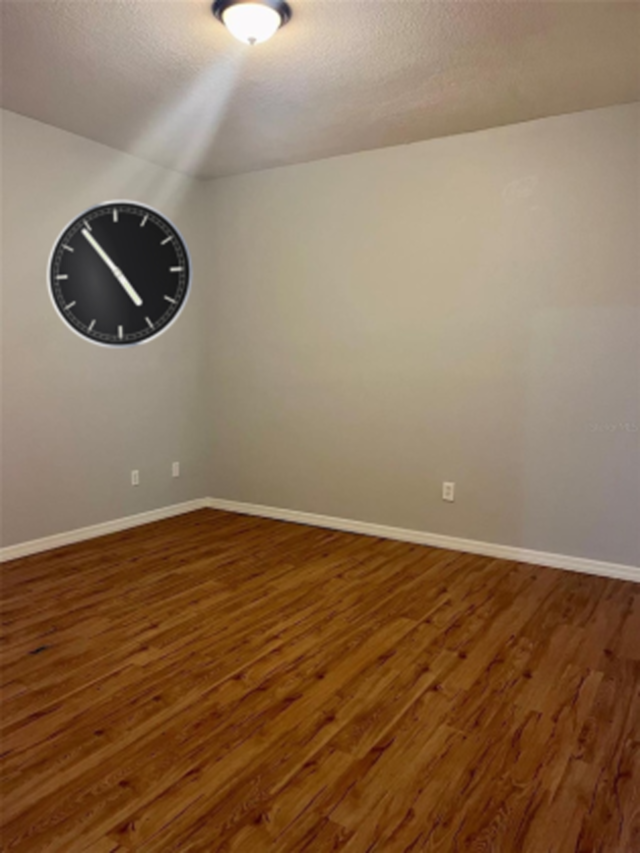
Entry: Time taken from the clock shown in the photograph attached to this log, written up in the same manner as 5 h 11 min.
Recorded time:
4 h 54 min
